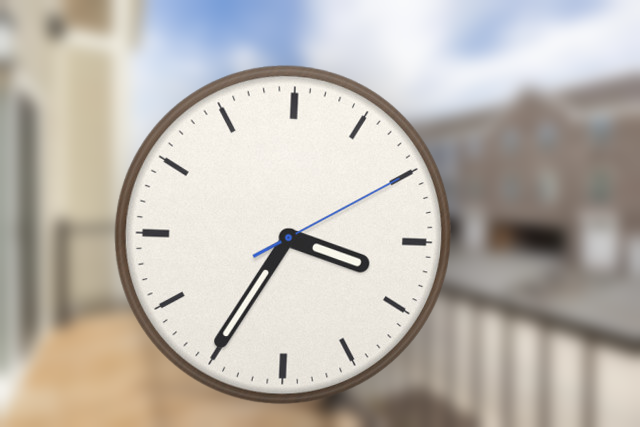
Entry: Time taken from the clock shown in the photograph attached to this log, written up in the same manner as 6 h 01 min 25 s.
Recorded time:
3 h 35 min 10 s
